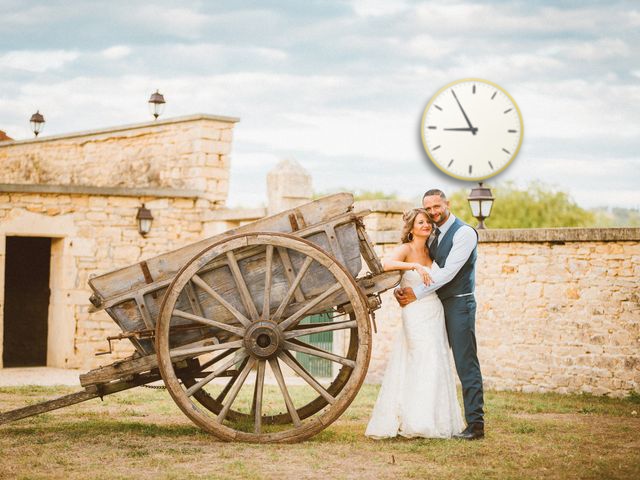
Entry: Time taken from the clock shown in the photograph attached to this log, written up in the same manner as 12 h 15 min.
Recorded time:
8 h 55 min
